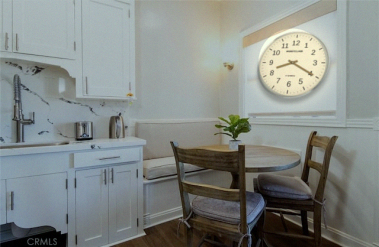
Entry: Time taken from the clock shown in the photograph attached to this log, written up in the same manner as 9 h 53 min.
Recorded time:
8 h 20 min
